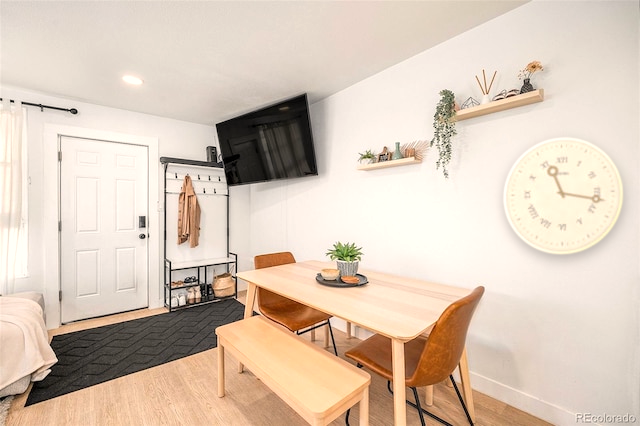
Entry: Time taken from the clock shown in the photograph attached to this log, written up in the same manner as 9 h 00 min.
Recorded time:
11 h 17 min
